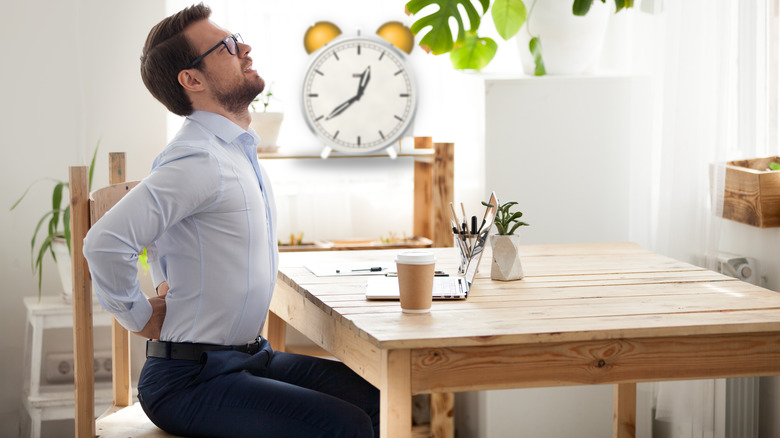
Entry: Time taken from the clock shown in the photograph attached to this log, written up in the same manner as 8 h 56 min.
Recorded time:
12 h 39 min
